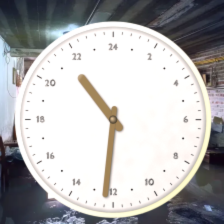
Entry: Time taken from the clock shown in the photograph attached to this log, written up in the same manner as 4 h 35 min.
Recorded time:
21 h 31 min
